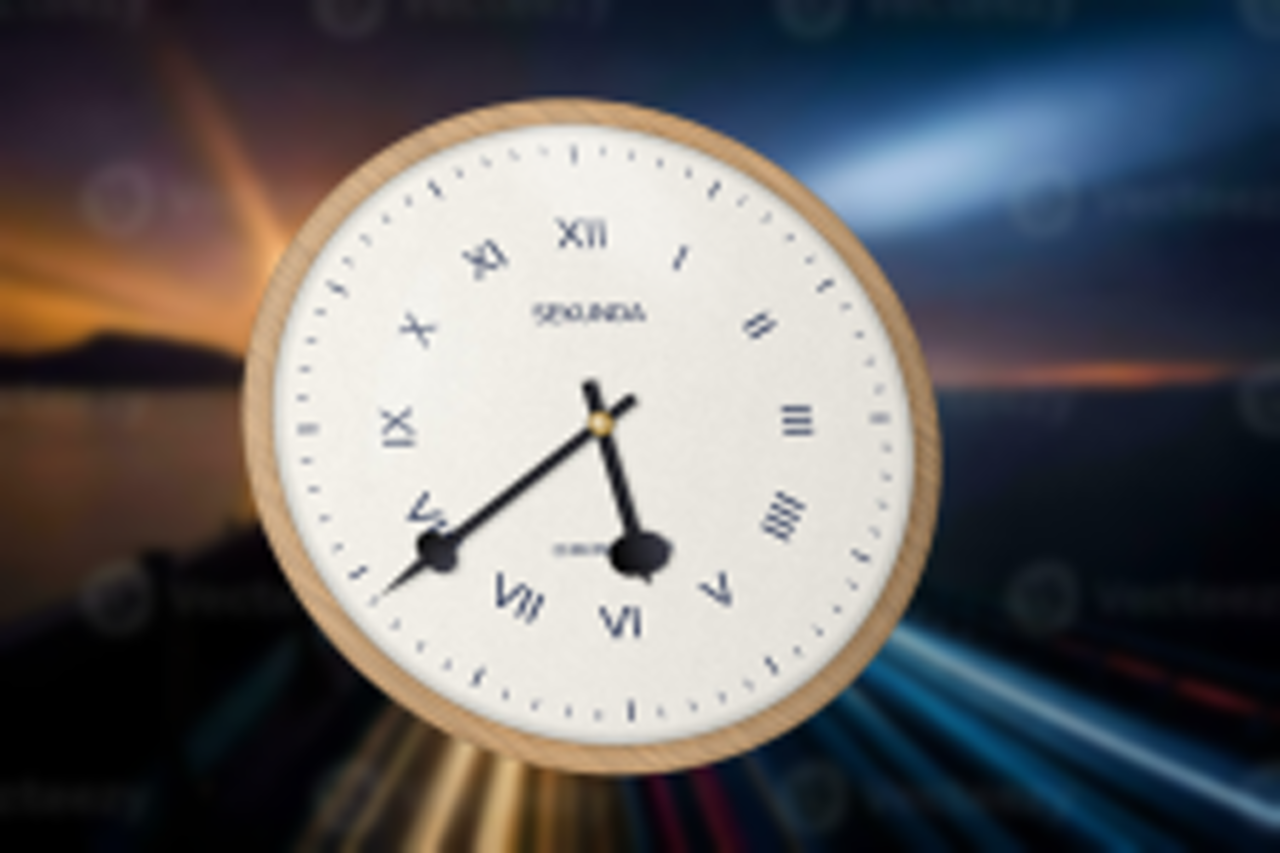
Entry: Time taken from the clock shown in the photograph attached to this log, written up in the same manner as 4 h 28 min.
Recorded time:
5 h 39 min
